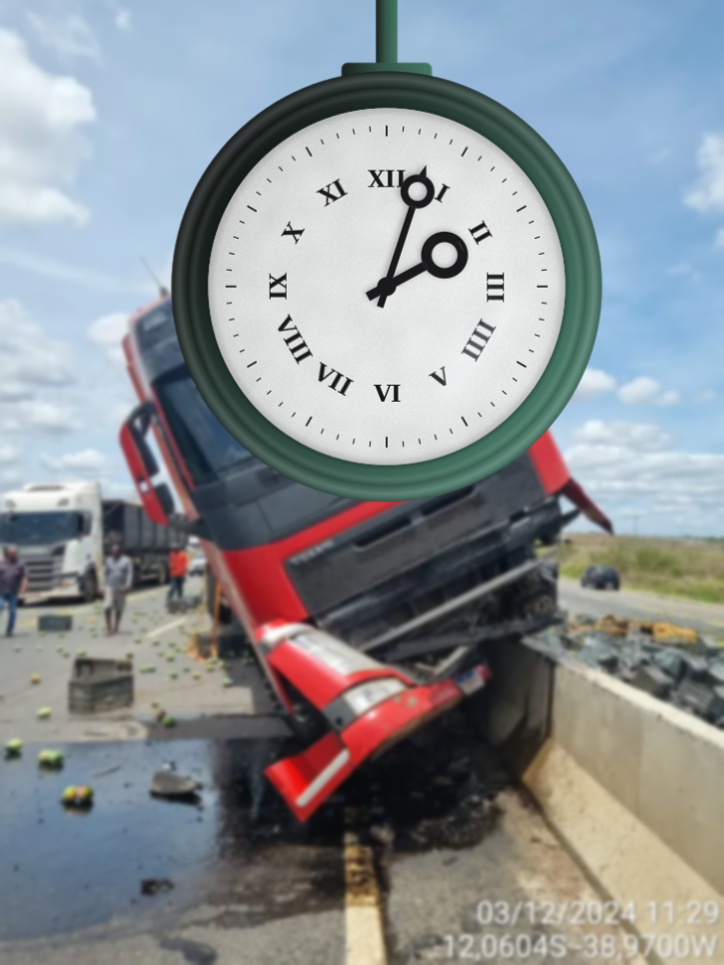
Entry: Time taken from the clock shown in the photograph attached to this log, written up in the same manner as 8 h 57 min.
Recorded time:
2 h 03 min
